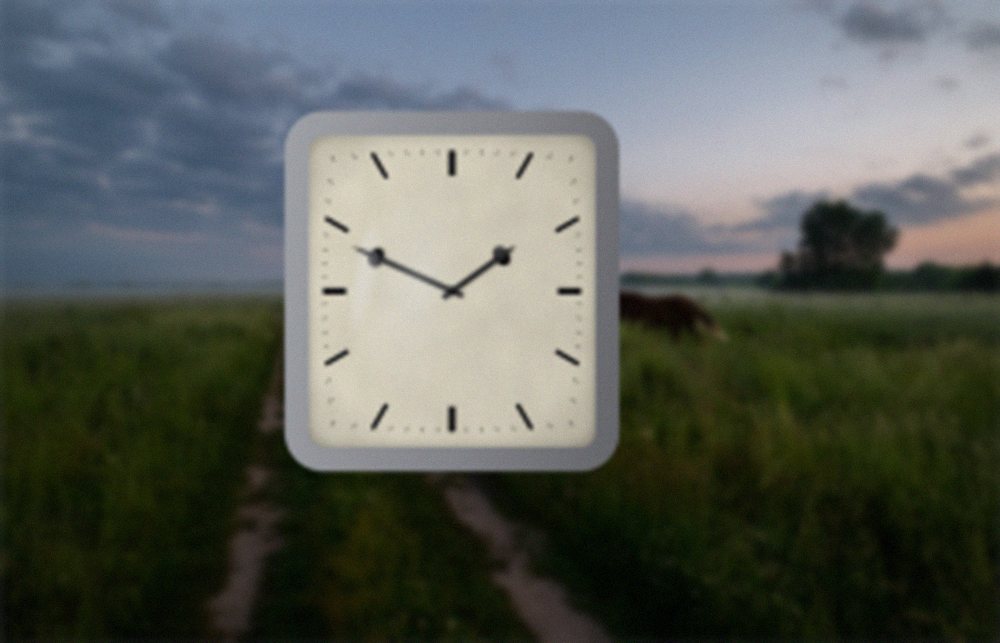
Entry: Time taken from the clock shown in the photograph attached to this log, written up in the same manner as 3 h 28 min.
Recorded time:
1 h 49 min
